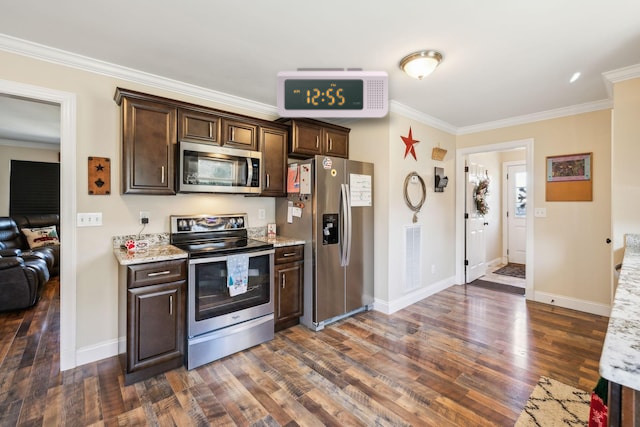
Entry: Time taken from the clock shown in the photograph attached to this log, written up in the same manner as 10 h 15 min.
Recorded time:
12 h 55 min
